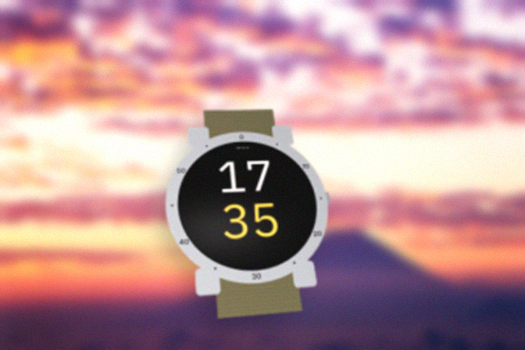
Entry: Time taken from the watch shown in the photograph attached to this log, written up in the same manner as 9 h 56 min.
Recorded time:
17 h 35 min
